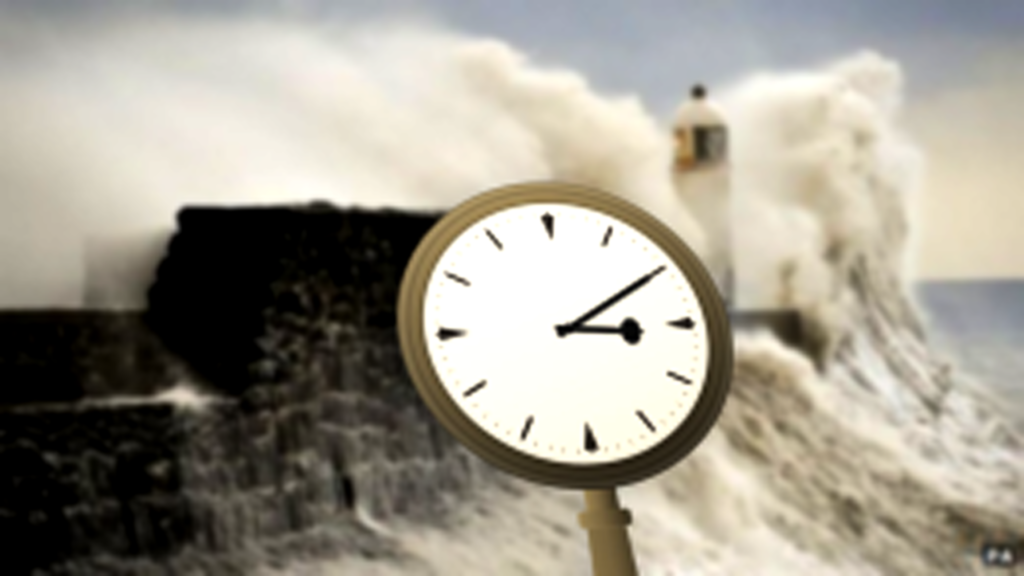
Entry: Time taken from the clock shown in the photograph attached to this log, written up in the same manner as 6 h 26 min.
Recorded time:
3 h 10 min
